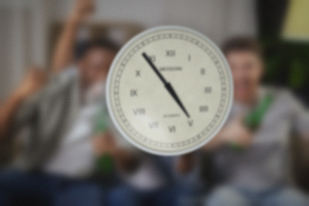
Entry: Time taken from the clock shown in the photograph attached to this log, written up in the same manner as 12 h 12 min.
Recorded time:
4 h 54 min
